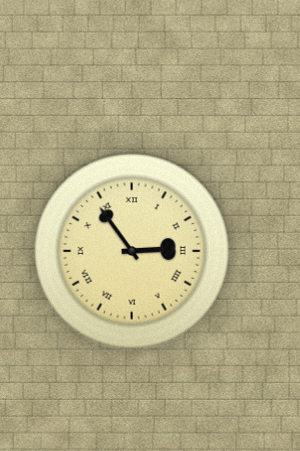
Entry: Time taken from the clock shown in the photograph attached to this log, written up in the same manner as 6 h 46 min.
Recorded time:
2 h 54 min
